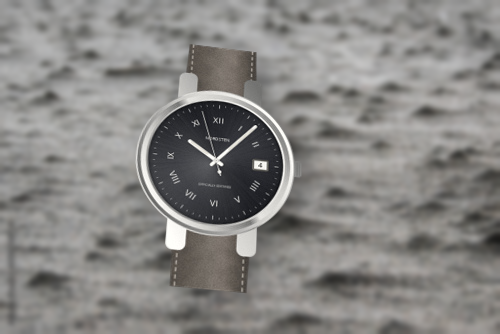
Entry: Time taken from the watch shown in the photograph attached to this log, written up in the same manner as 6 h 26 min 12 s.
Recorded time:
10 h 06 min 57 s
